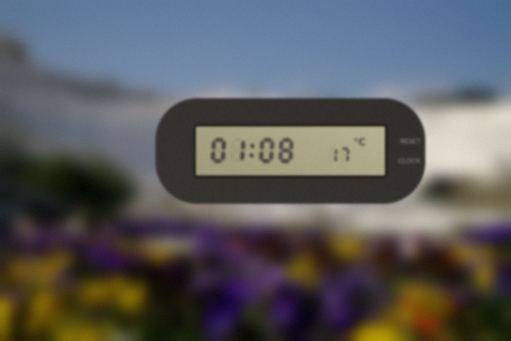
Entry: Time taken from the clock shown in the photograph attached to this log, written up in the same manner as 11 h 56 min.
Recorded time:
1 h 08 min
